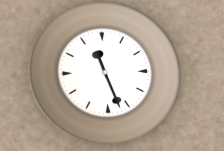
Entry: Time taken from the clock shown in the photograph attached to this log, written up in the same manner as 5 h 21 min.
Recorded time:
11 h 27 min
